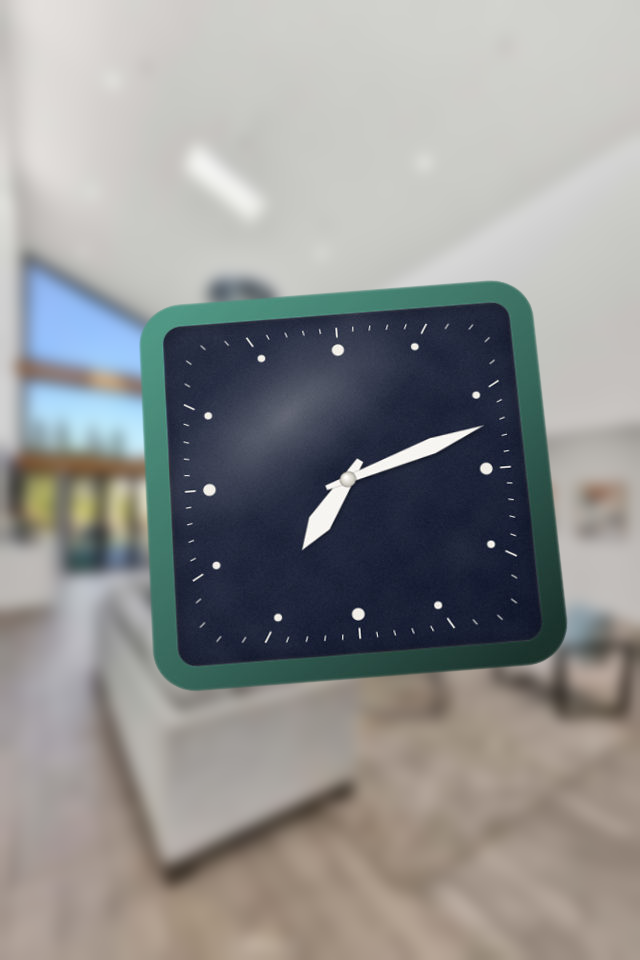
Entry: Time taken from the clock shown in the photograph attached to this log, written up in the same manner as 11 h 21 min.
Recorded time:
7 h 12 min
